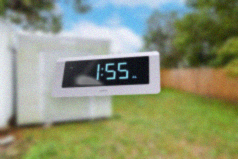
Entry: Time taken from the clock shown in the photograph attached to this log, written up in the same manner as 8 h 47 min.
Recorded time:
1 h 55 min
